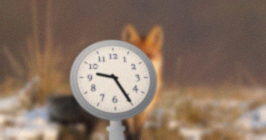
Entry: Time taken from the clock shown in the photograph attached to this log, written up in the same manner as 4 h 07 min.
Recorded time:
9 h 25 min
